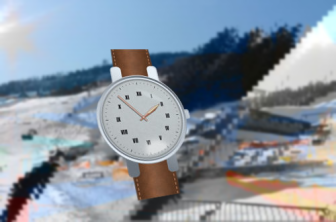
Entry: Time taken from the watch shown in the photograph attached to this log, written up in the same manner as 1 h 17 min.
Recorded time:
1 h 53 min
